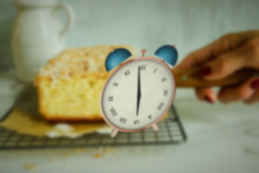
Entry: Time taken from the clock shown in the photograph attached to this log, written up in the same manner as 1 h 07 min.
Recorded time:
5 h 59 min
